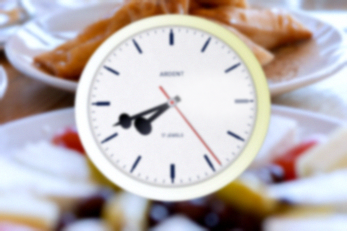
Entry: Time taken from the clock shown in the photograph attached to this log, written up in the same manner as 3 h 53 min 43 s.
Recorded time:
7 h 41 min 24 s
